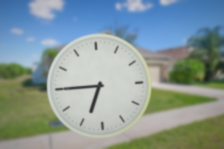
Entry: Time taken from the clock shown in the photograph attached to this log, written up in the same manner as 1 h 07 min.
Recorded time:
6 h 45 min
